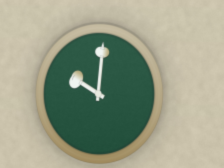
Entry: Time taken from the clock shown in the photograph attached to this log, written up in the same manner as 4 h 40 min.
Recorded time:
10 h 01 min
